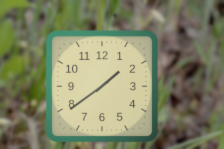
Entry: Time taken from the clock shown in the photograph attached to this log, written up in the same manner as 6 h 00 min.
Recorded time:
1 h 39 min
